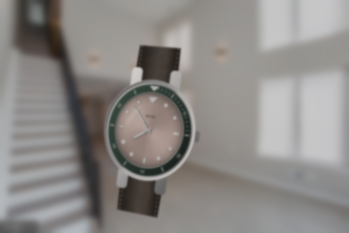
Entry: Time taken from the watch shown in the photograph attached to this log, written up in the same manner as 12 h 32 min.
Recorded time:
7 h 53 min
